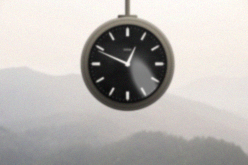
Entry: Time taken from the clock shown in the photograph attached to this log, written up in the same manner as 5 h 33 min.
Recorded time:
12 h 49 min
